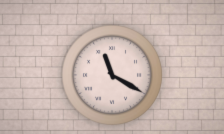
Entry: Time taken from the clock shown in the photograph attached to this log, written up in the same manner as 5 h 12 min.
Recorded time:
11 h 20 min
